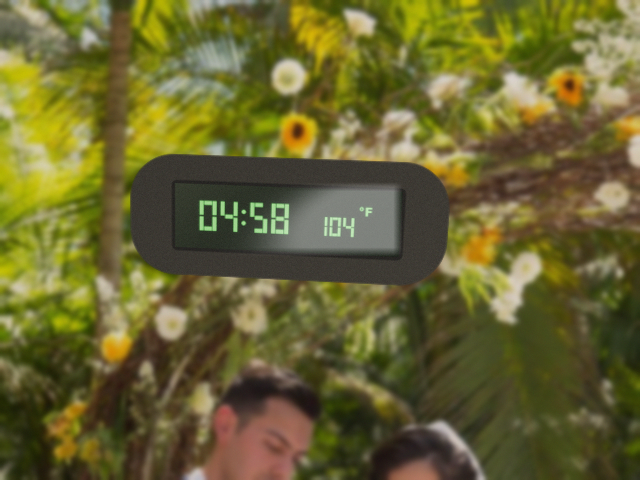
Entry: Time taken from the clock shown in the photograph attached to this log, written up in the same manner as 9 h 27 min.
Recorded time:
4 h 58 min
